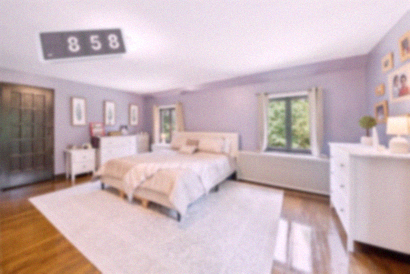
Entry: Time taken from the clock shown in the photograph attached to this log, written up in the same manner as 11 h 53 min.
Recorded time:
8 h 58 min
